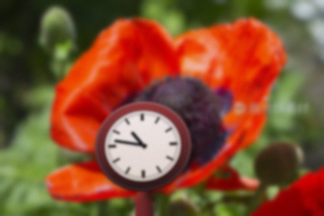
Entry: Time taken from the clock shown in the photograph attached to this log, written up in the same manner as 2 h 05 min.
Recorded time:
10 h 47 min
